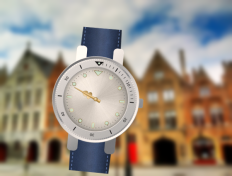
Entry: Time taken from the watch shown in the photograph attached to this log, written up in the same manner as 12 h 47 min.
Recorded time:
9 h 49 min
